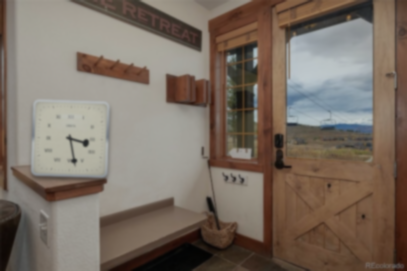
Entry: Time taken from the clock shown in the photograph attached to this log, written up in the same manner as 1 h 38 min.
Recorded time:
3 h 28 min
